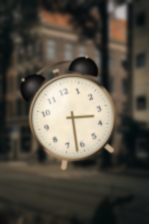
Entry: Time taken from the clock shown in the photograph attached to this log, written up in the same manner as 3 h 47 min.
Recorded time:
3 h 32 min
